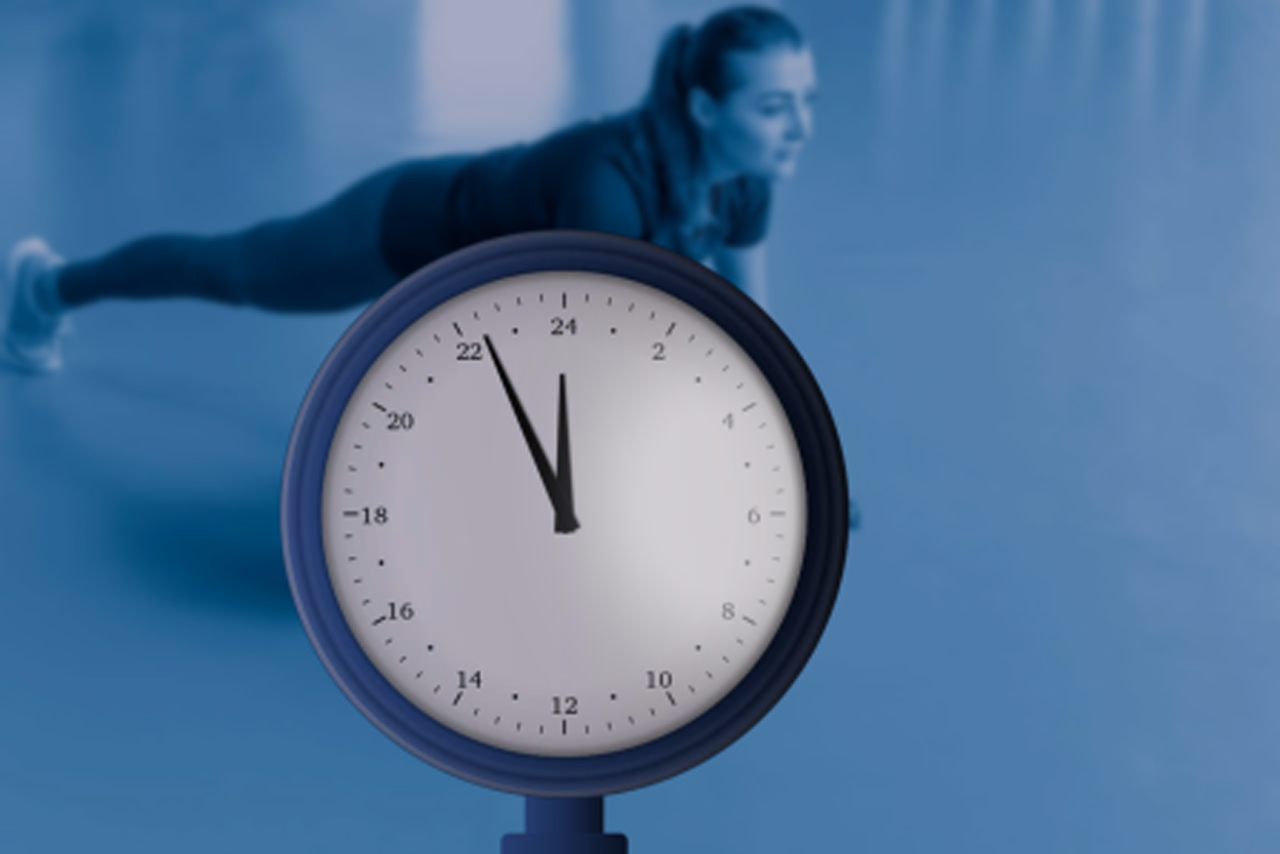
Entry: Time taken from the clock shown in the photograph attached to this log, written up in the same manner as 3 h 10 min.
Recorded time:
23 h 56 min
